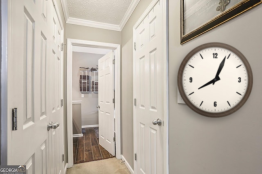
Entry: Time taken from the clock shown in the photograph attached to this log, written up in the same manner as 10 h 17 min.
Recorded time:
8 h 04 min
